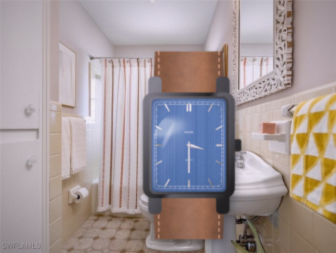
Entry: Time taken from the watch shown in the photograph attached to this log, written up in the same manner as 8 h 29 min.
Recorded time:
3 h 30 min
